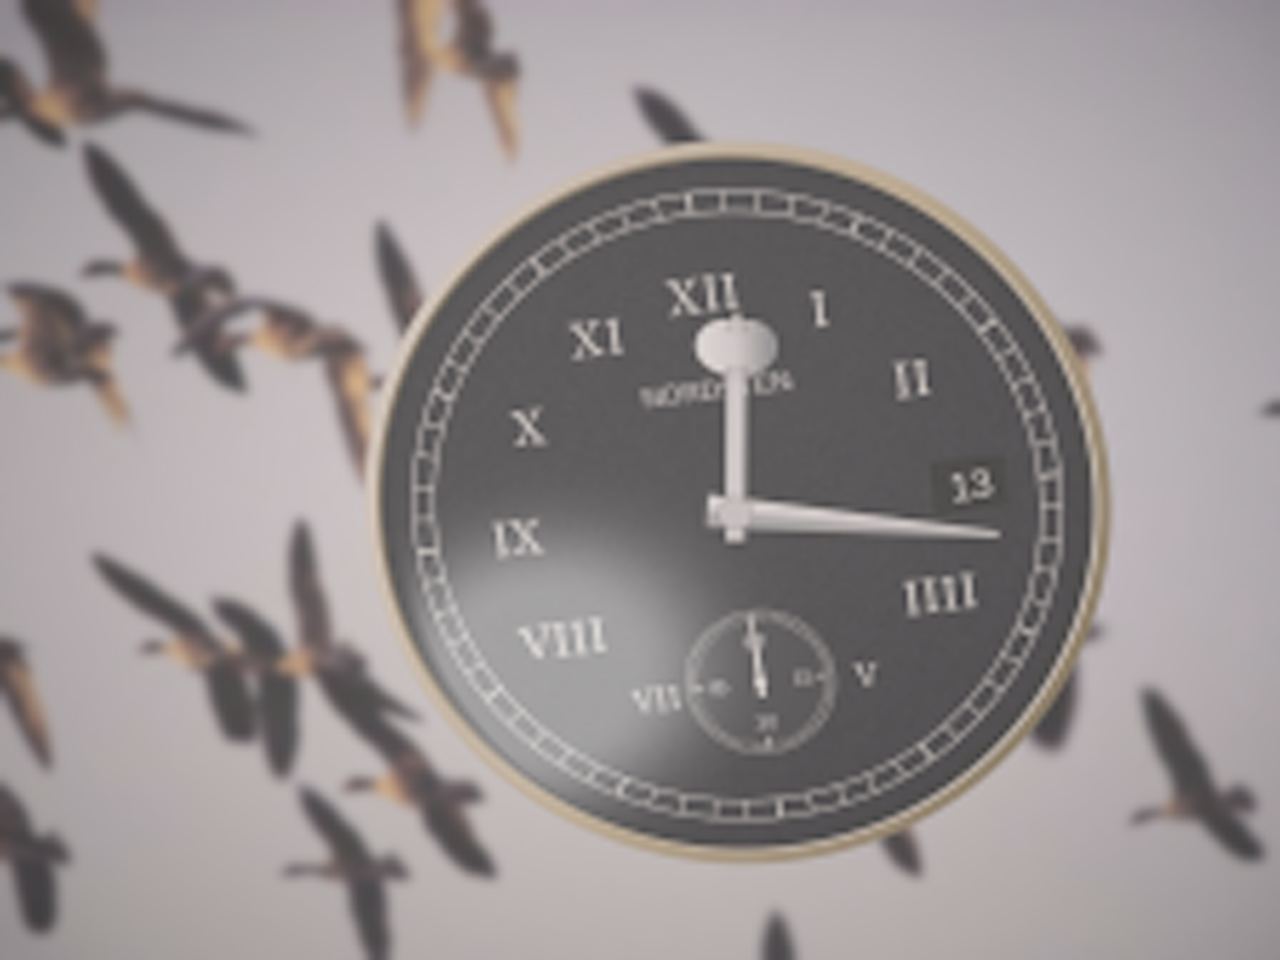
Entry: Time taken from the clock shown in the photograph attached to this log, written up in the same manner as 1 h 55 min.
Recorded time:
12 h 17 min
